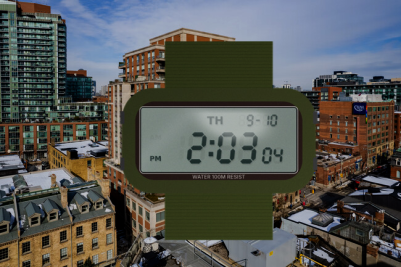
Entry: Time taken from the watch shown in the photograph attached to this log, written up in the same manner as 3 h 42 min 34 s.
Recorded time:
2 h 03 min 04 s
